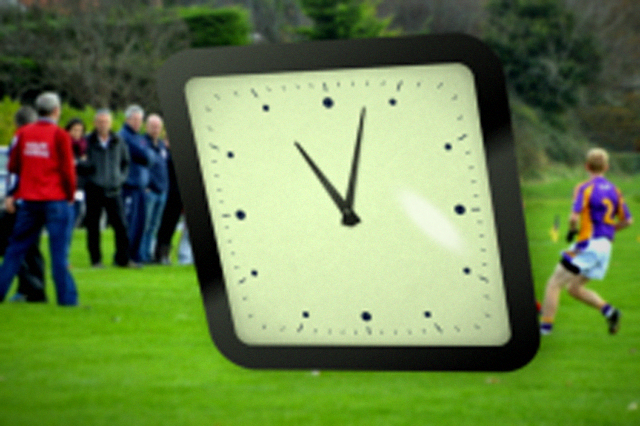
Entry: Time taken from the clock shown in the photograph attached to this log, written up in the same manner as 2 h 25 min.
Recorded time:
11 h 03 min
